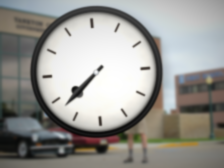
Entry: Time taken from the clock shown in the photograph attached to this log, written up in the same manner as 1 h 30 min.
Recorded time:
7 h 38 min
